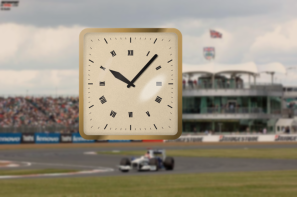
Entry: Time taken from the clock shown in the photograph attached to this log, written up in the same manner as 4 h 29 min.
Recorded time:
10 h 07 min
